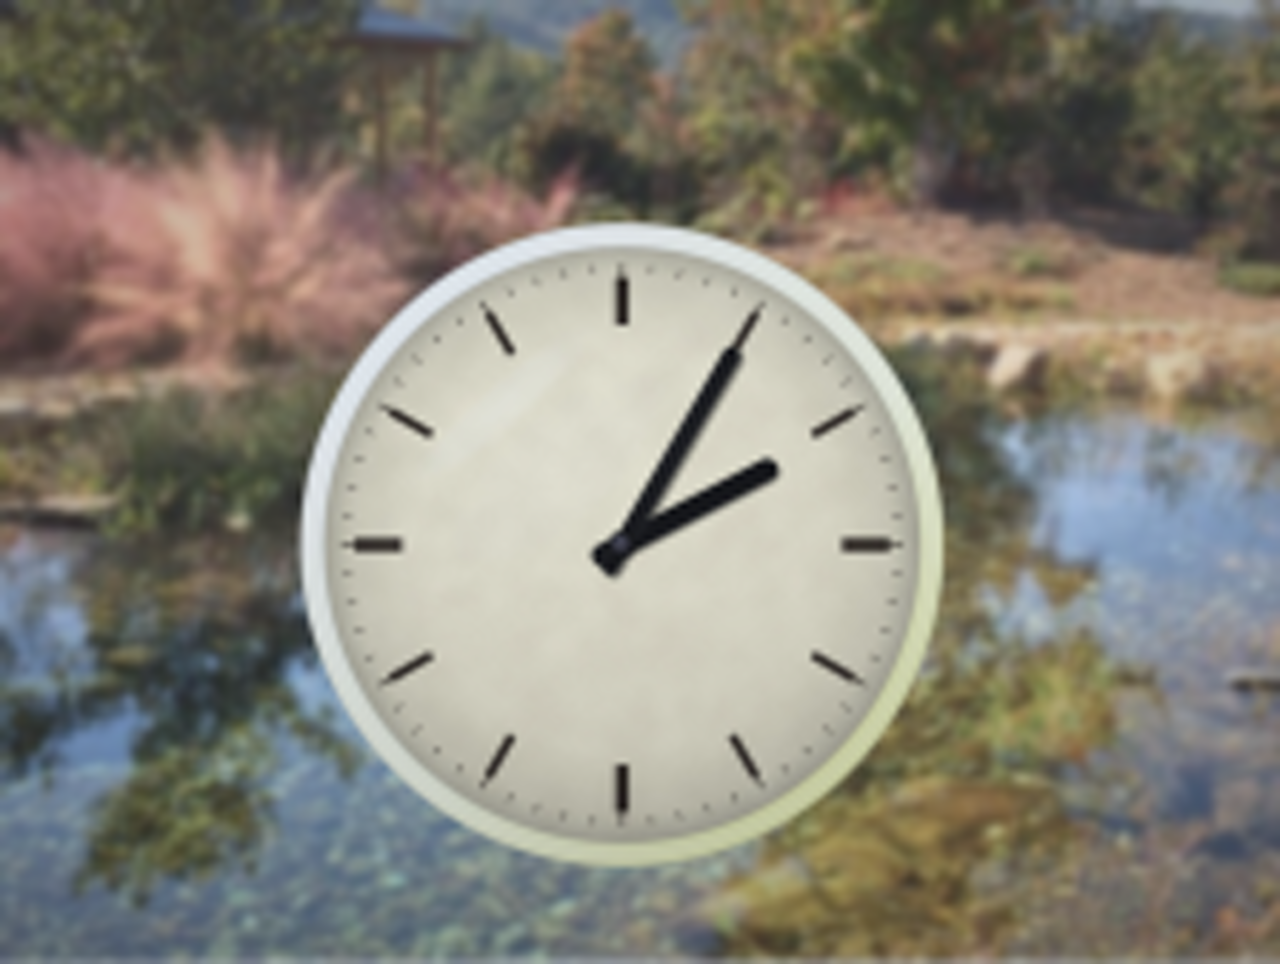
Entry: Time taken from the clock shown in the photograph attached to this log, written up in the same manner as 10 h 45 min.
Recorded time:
2 h 05 min
